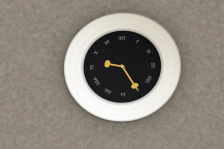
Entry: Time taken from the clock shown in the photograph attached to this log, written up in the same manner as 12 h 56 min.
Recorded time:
9 h 25 min
